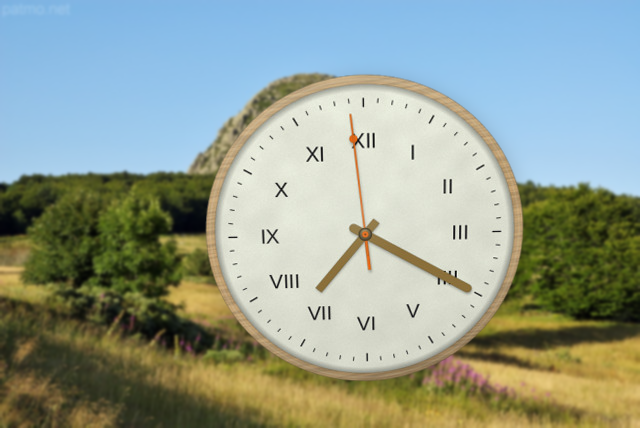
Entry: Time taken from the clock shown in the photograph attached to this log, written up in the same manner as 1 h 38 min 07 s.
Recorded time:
7 h 19 min 59 s
